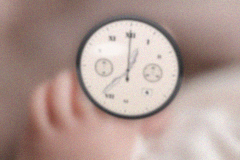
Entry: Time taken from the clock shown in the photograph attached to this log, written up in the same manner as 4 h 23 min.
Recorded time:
12 h 37 min
